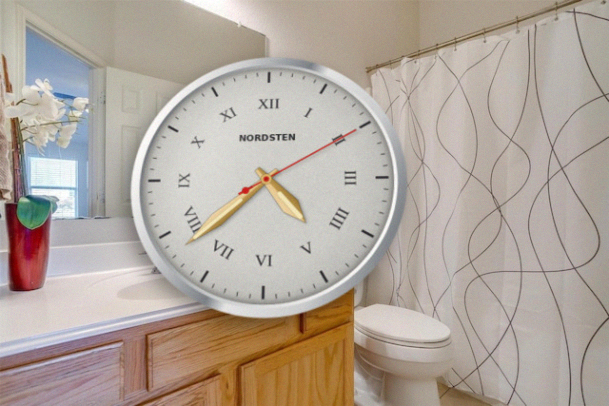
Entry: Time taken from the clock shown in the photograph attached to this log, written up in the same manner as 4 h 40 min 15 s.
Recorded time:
4 h 38 min 10 s
